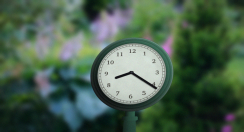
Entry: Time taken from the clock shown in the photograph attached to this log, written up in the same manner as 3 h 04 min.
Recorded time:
8 h 21 min
